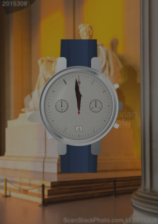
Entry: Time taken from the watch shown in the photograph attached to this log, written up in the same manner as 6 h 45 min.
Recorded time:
11 h 59 min
